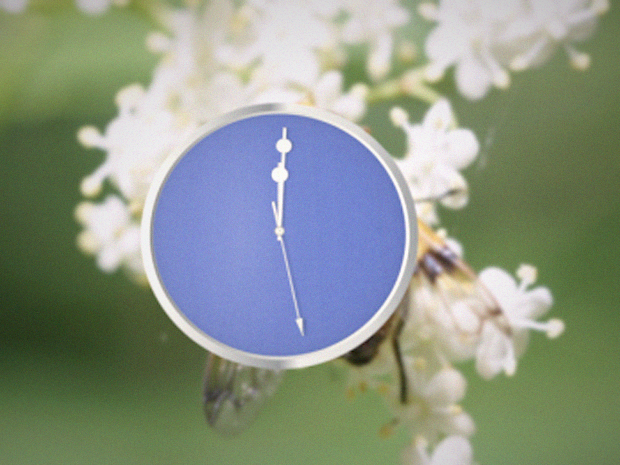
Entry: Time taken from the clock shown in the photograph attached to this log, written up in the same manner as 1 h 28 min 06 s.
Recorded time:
12 h 00 min 28 s
